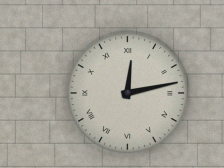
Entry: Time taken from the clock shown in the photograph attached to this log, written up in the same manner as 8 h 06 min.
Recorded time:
12 h 13 min
